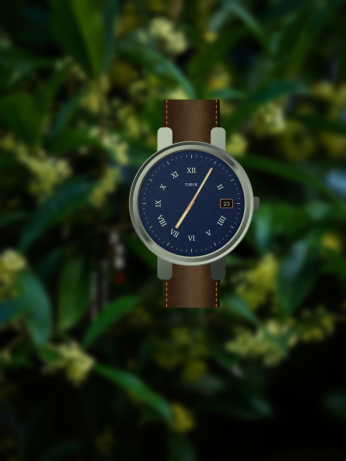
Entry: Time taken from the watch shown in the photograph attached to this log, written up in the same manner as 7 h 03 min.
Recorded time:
7 h 05 min
